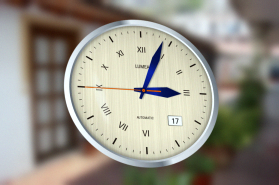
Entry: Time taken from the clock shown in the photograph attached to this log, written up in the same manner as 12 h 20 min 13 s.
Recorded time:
3 h 03 min 45 s
